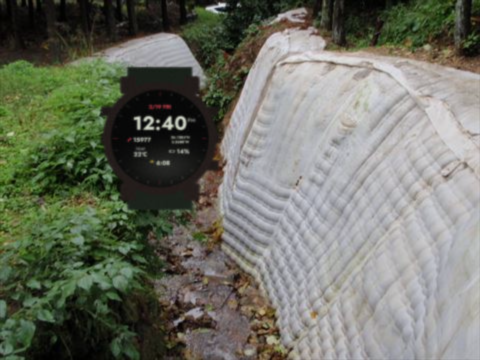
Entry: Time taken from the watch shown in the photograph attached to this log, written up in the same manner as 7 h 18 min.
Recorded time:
12 h 40 min
